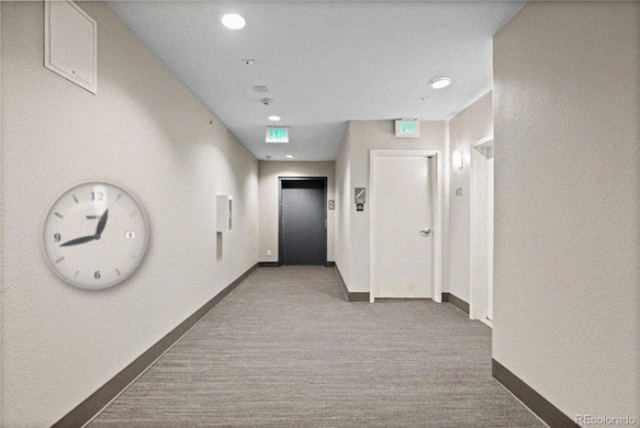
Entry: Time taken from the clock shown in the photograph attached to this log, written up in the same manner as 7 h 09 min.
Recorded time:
12 h 43 min
